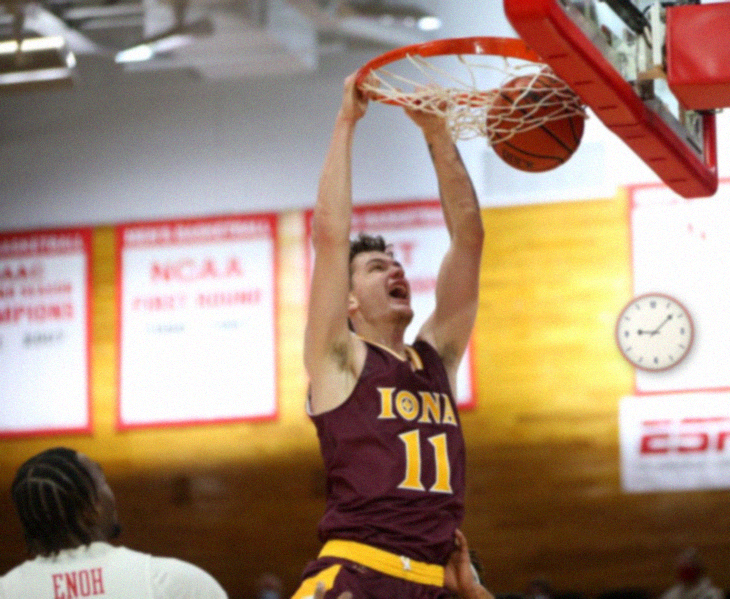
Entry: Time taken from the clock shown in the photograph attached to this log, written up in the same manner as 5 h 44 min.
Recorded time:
9 h 08 min
